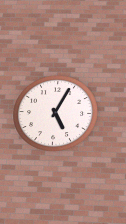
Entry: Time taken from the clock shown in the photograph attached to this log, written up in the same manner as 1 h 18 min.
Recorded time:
5 h 04 min
